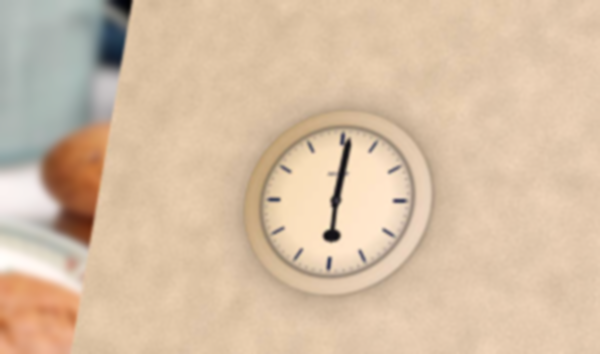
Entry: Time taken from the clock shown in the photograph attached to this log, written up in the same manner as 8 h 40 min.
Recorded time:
6 h 01 min
